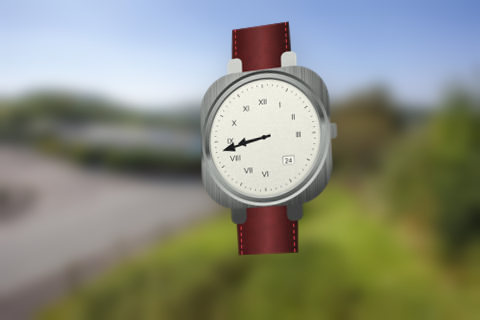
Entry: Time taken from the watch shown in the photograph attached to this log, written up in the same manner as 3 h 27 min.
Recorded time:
8 h 43 min
